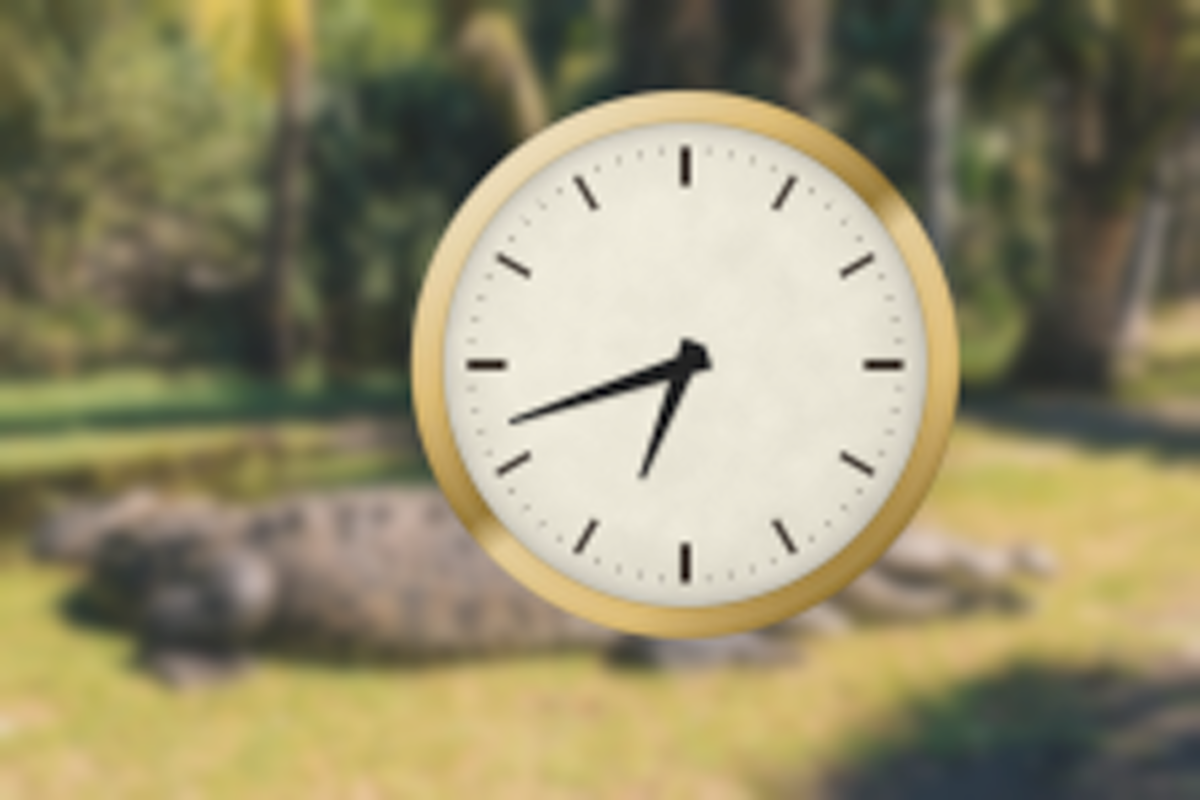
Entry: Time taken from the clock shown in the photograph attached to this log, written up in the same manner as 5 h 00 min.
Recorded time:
6 h 42 min
